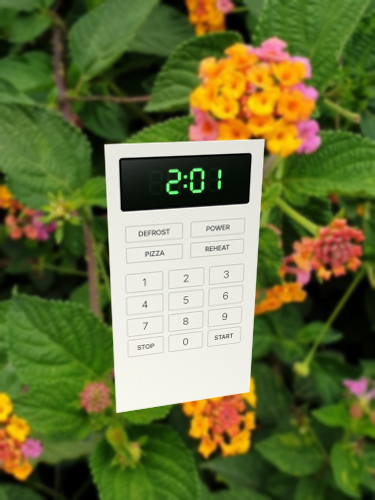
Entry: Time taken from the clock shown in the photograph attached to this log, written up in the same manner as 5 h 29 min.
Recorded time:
2 h 01 min
